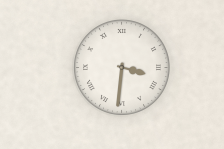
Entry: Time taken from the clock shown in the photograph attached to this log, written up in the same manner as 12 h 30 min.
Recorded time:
3 h 31 min
